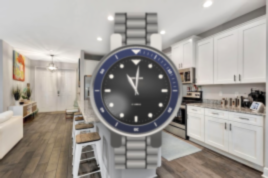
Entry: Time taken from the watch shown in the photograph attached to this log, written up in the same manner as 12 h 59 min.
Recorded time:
11 h 01 min
